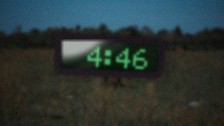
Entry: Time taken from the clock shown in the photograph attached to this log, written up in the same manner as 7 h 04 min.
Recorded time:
4 h 46 min
